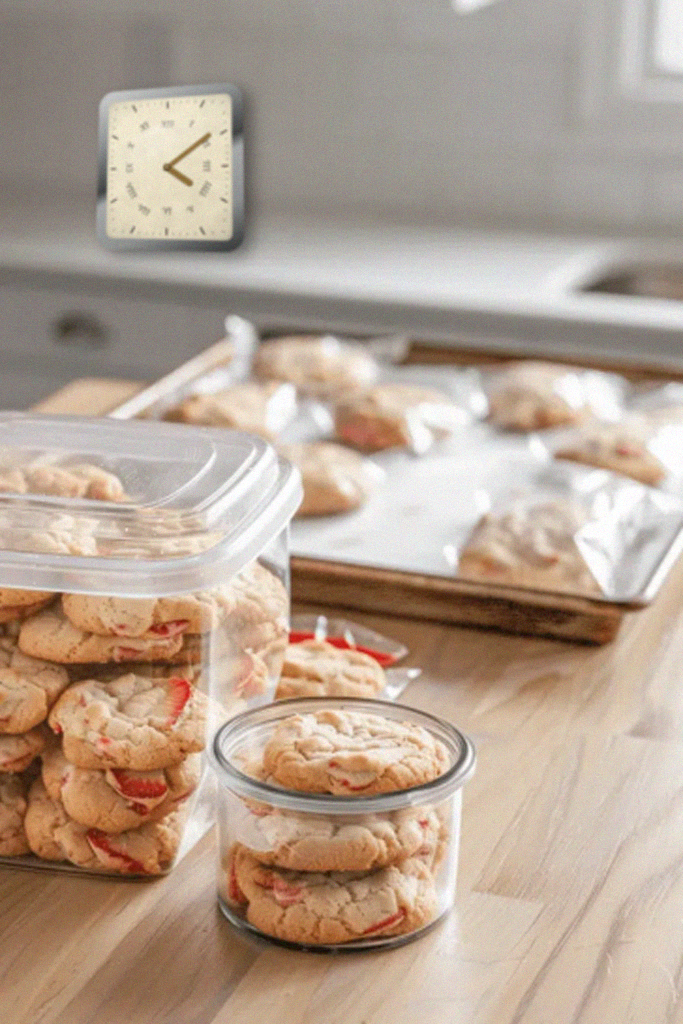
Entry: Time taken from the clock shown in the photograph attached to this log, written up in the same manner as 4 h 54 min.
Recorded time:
4 h 09 min
